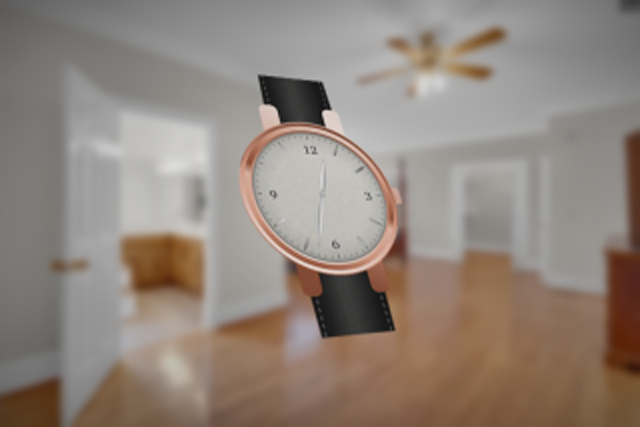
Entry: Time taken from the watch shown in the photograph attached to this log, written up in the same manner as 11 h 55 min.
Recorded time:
12 h 33 min
